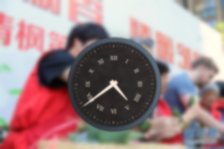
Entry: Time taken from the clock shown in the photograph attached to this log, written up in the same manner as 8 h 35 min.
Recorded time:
4 h 39 min
